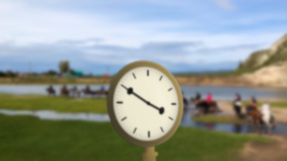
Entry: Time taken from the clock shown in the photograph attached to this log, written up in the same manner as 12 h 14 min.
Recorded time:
3 h 50 min
